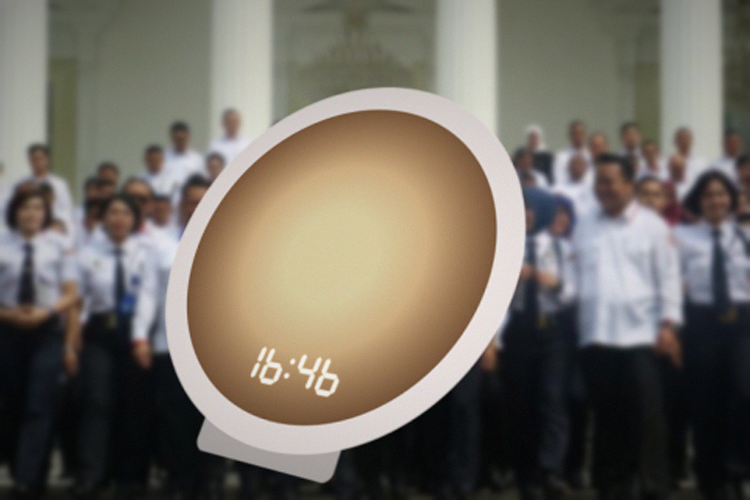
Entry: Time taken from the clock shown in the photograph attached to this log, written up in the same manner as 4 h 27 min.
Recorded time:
16 h 46 min
